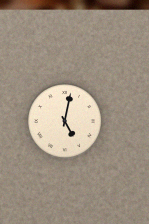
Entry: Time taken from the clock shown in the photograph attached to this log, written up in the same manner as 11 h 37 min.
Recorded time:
5 h 02 min
